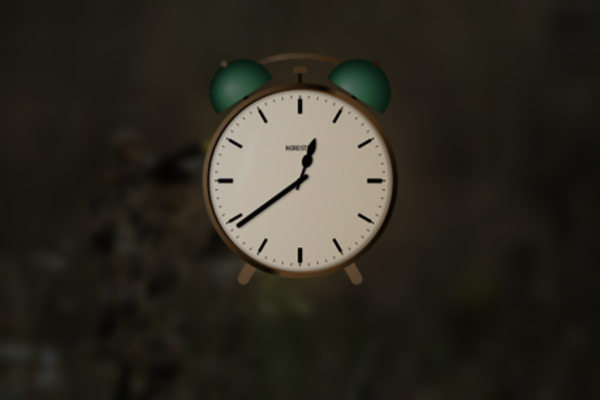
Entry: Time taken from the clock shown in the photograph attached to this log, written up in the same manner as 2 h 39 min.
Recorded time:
12 h 39 min
